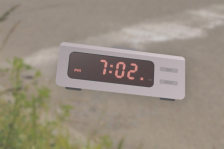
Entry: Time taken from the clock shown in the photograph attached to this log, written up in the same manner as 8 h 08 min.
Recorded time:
7 h 02 min
